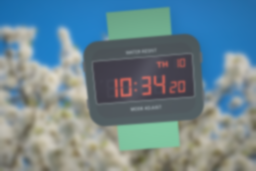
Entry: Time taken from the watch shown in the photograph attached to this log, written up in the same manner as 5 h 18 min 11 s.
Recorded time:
10 h 34 min 20 s
